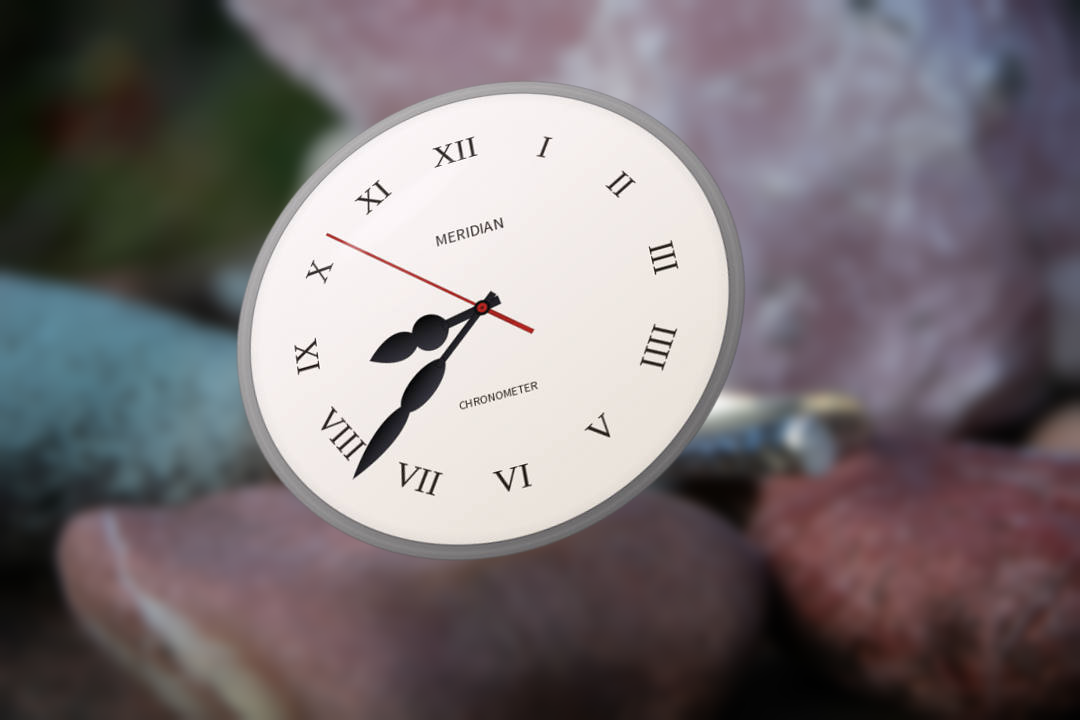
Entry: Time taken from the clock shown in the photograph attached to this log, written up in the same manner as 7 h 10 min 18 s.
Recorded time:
8 h 37 min 52 s
